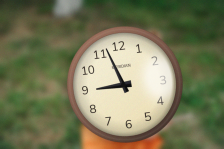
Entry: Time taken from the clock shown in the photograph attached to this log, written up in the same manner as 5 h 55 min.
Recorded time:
8 h 57 min
